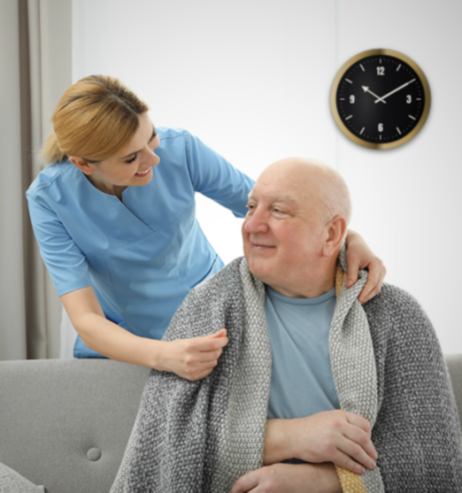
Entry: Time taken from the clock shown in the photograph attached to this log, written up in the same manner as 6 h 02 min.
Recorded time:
10 h 10 min
